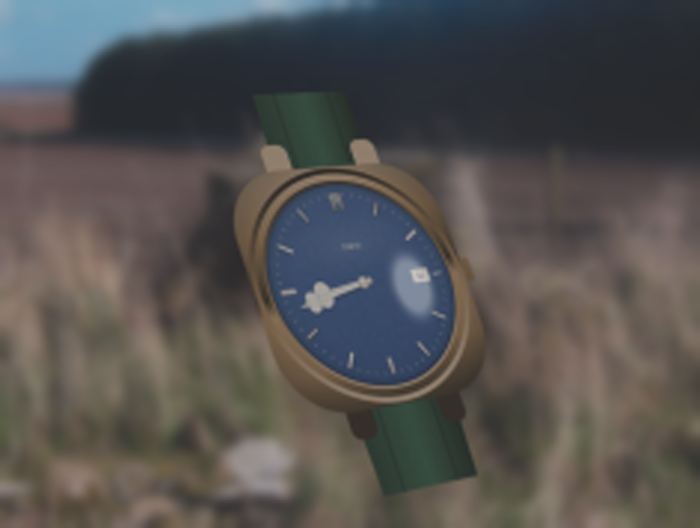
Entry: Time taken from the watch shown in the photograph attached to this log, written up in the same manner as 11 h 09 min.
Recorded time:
8 h 43 min
